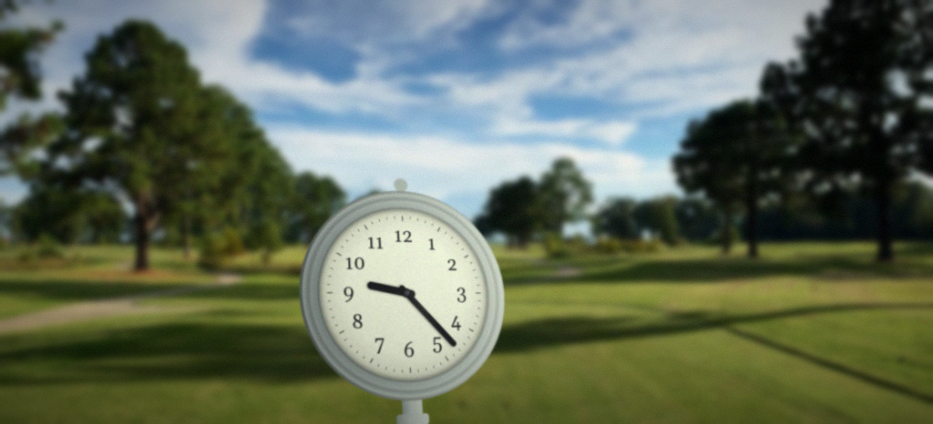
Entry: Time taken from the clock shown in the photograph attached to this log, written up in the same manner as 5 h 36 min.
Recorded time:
9 h 23 min
